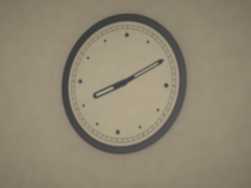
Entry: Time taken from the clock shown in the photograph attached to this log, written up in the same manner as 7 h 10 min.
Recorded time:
8 h 10 min
